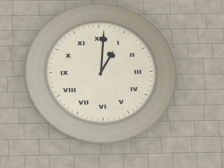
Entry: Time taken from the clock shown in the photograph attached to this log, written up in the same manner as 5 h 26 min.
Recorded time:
1 h 01 min
